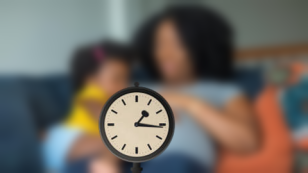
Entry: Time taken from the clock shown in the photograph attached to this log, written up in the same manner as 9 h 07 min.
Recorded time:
1 h 16 min
